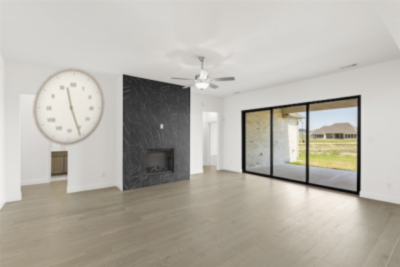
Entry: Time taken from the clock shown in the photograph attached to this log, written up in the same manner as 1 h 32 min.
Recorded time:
11 h 26 min
